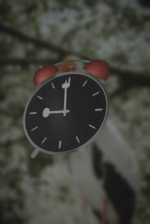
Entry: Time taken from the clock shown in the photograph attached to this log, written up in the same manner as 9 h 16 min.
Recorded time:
8 h 59 min
